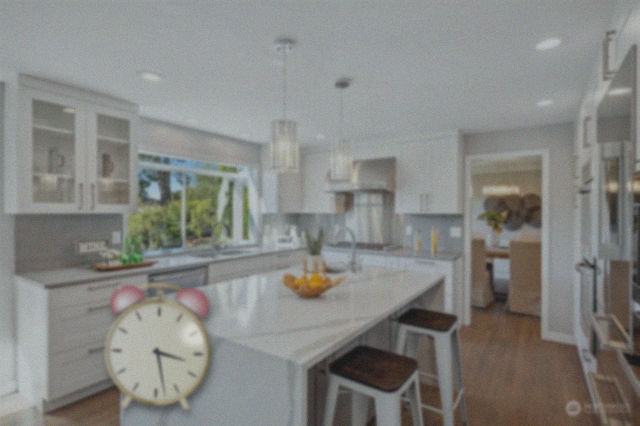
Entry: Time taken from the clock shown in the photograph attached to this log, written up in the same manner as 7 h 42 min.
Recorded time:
3 h 28 min
